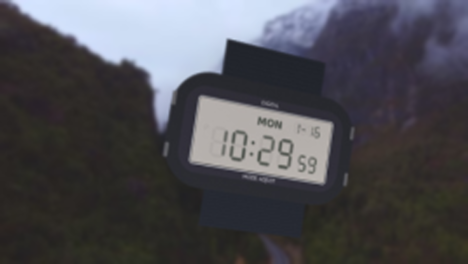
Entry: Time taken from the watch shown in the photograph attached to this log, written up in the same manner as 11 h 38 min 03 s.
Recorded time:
10 h 29 min 59 s
